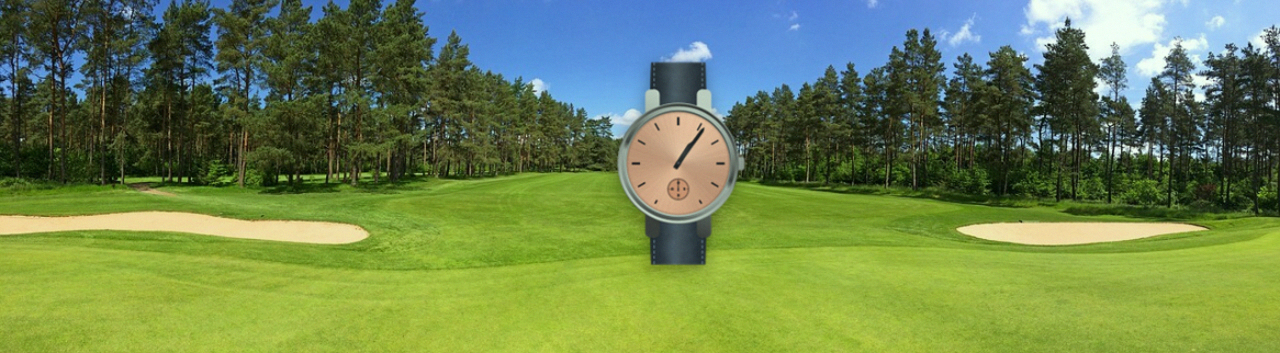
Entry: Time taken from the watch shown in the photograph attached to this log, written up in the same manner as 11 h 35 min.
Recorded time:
1 h 06 min
